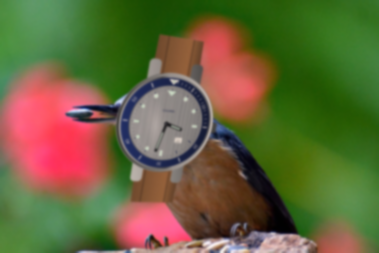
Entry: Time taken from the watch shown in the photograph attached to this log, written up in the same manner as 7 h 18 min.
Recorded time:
3 h 32 min
